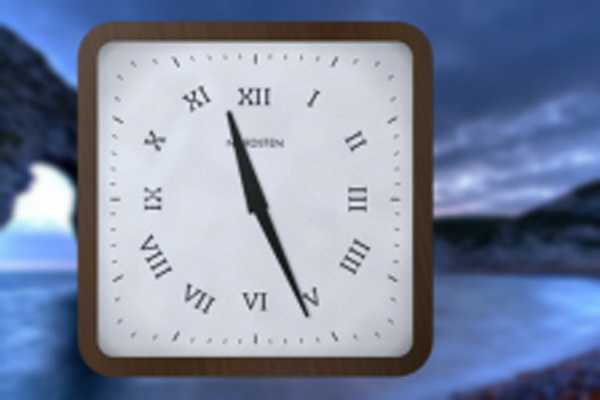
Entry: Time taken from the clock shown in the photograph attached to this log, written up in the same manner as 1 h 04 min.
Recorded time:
11 h 26 min
